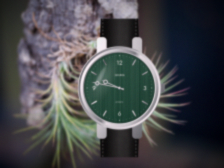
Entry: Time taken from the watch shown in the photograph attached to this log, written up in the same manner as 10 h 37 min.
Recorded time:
9 h 47 min
